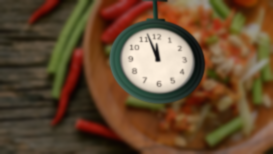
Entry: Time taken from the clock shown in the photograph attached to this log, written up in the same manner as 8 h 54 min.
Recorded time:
11 h 57 min
